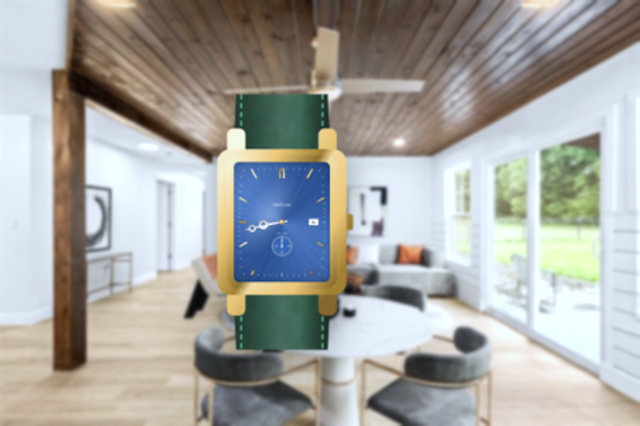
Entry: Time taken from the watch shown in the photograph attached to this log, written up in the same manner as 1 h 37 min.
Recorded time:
8 h 43 min
